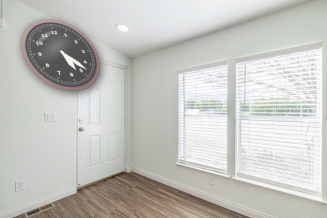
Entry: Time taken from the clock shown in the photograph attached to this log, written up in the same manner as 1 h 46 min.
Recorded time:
5 h 23 min
